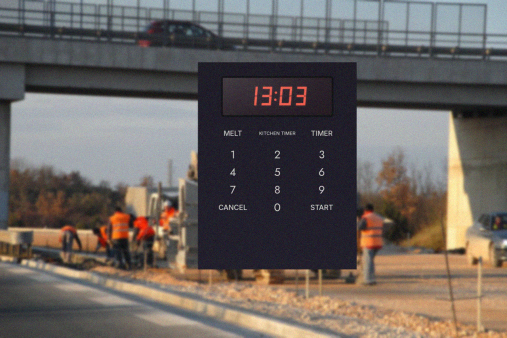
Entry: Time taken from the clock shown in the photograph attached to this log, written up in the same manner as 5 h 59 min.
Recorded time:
13 h 03 min
